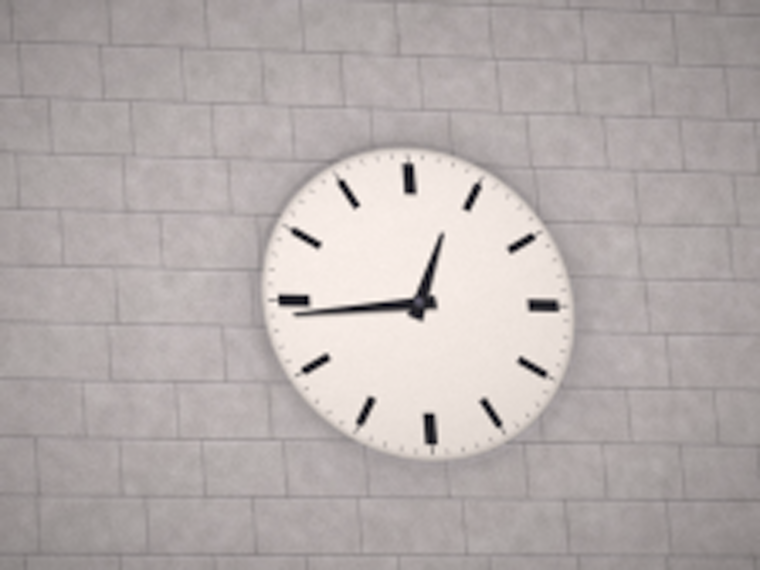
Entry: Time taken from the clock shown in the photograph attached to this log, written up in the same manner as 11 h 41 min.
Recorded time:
12 h 44 min
